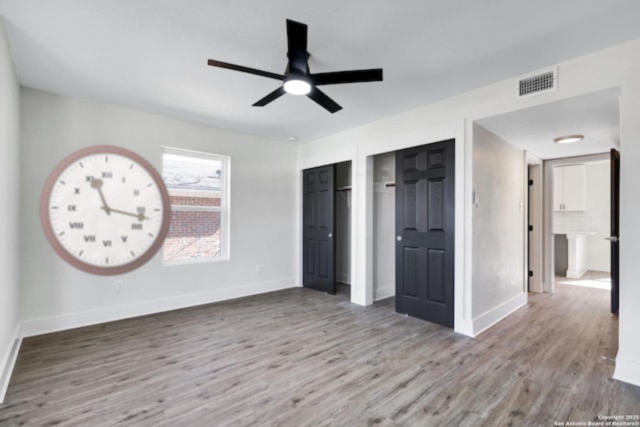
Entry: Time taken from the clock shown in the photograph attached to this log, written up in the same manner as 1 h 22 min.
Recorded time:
11 h 17 min
